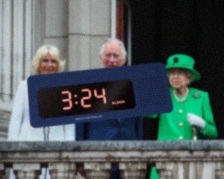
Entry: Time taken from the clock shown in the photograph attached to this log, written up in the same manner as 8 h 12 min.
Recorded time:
3 h 24 min
